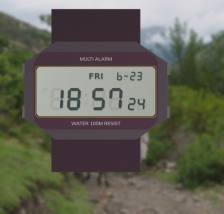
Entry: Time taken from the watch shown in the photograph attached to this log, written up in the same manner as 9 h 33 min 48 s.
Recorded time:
18 h 57 min 24 s
